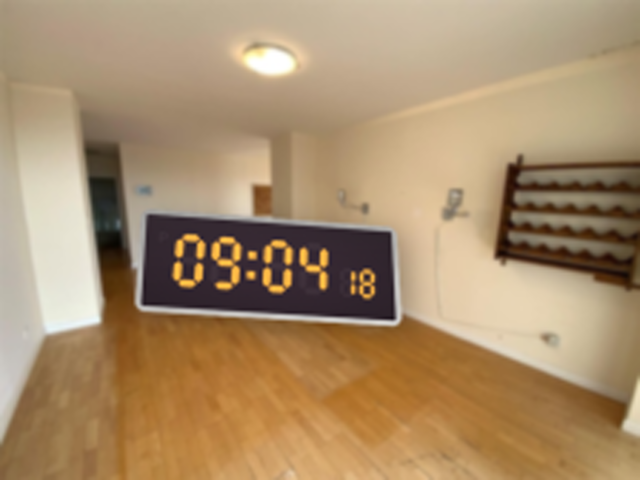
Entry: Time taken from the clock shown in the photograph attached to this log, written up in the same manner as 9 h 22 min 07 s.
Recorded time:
9 h 04 min 18 s
